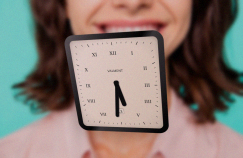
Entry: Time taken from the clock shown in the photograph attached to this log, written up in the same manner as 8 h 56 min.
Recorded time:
5 h 31 min
